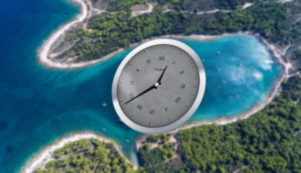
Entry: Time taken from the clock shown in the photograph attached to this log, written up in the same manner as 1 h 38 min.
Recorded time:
12 h 39 min
